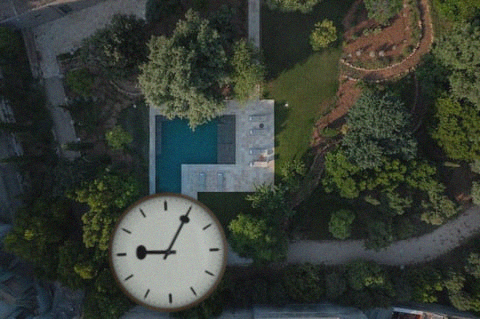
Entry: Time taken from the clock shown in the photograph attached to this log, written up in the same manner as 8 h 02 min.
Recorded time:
9 h 05 min
